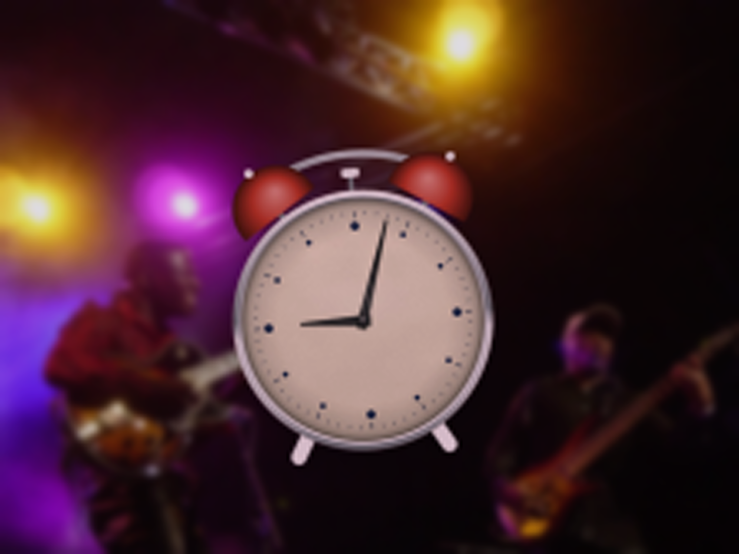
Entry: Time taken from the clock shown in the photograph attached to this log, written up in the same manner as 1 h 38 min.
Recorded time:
9 h 03 min
